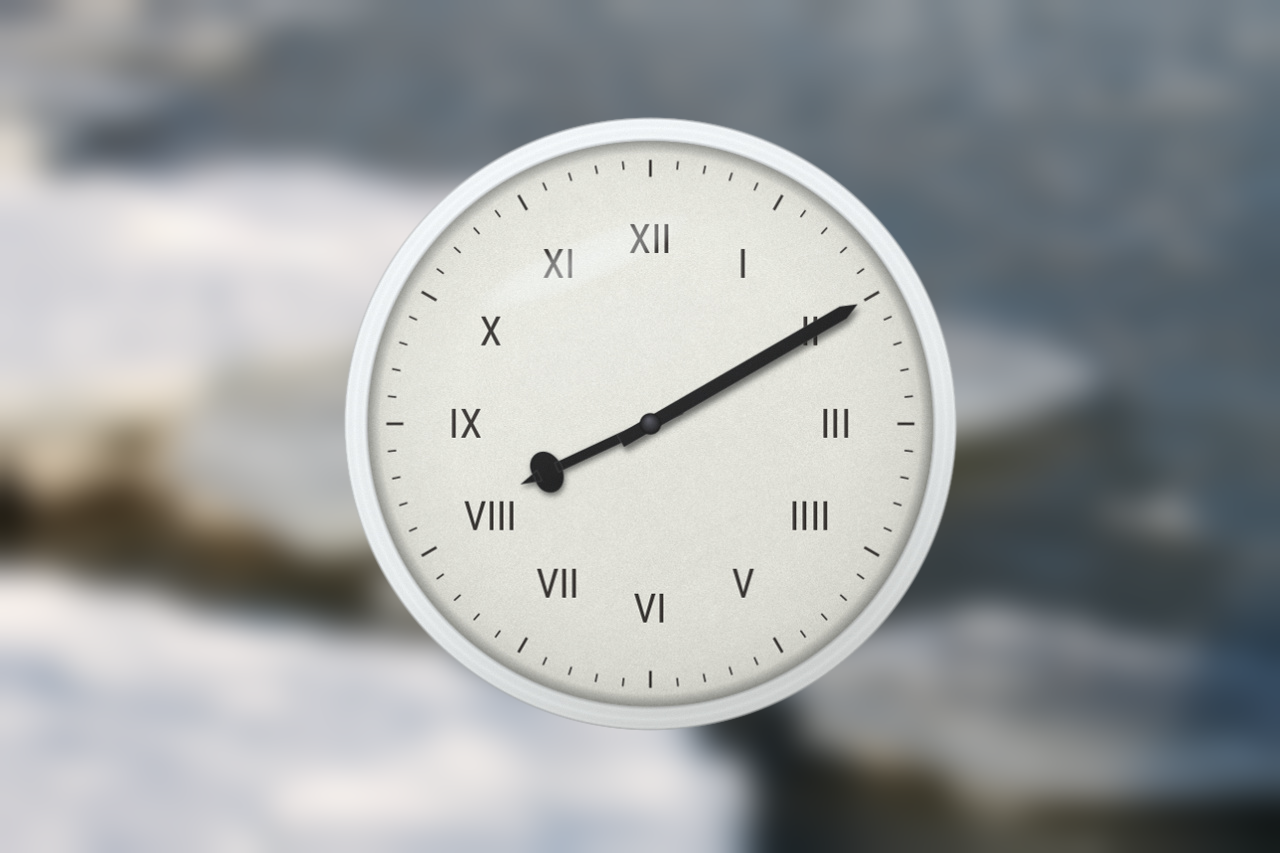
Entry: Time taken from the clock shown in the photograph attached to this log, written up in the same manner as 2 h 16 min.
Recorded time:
8 h 10 min
